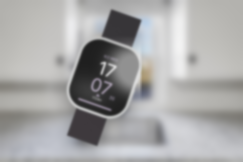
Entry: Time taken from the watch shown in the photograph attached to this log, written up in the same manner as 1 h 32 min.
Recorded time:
17 h 07 min
